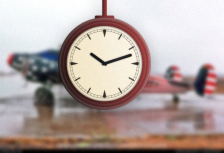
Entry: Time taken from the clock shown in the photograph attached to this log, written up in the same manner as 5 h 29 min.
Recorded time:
10 h 12 min
